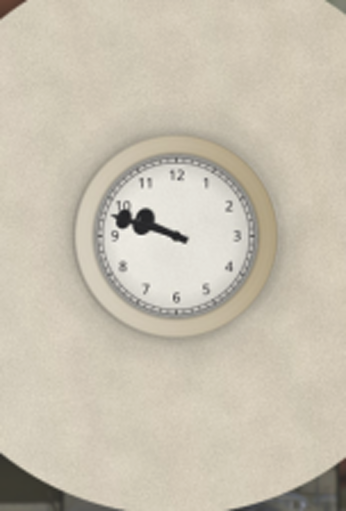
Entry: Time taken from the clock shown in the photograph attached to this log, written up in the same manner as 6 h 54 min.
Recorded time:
9 h 48 min
